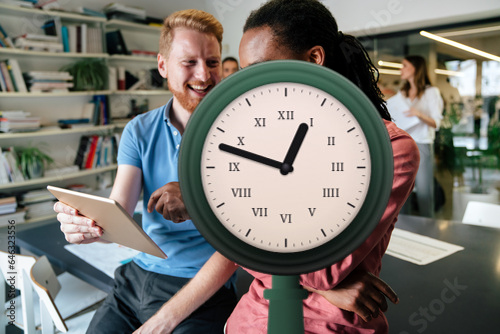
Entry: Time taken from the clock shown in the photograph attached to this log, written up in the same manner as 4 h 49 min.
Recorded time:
12 h 48 min
